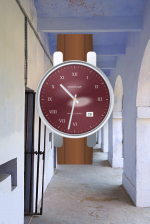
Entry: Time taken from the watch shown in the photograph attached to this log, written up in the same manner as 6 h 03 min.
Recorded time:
10 h 32 min
